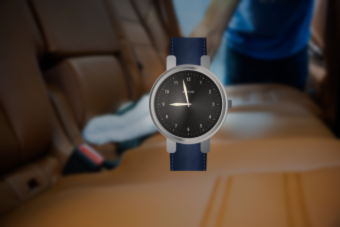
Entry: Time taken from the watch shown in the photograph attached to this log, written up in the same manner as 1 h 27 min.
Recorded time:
8 h 58 min
